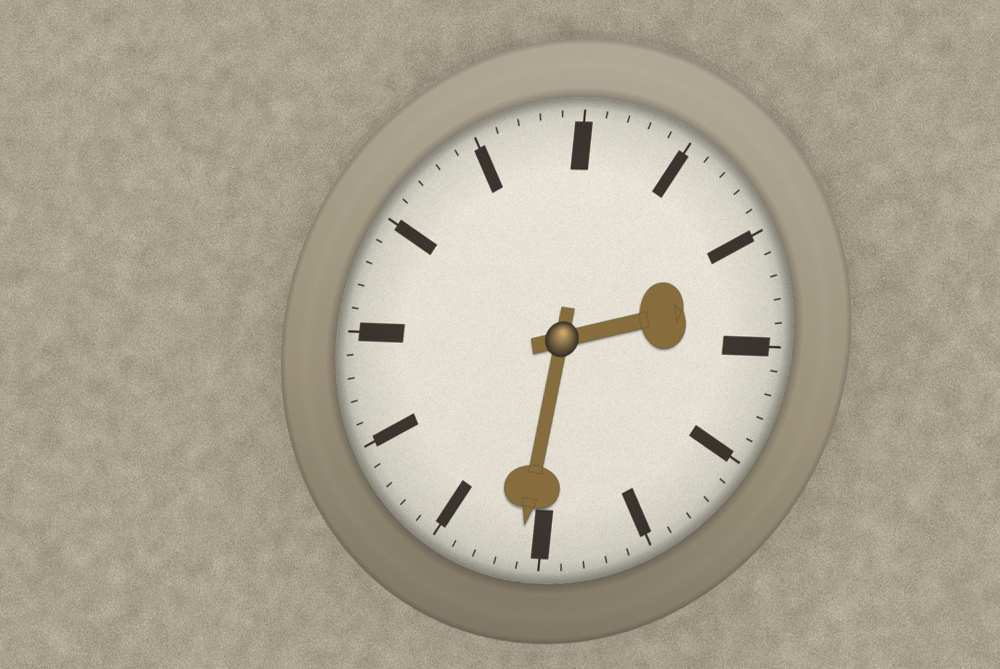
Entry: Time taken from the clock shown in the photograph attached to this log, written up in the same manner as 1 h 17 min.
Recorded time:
2 h 31 min
